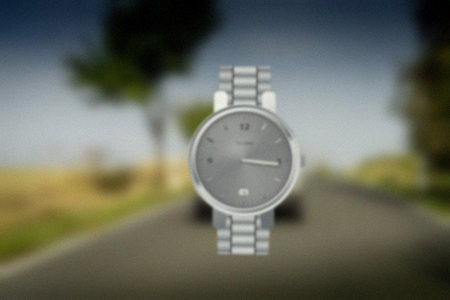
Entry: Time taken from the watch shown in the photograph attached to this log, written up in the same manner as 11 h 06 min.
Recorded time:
3 h 16 min
